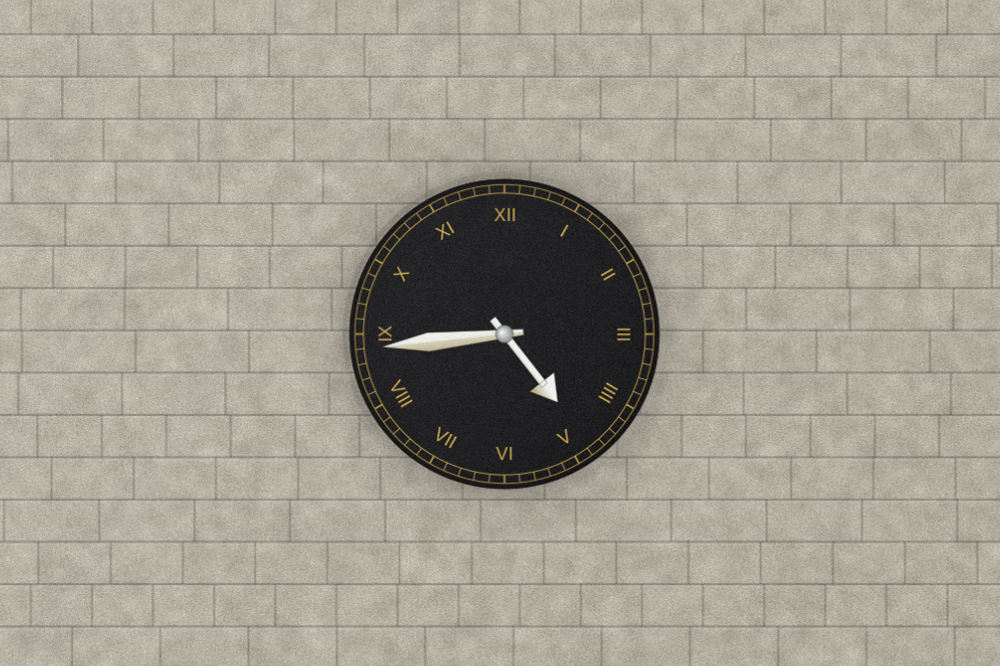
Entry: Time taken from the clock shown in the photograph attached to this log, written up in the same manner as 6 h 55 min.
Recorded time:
4 h 44 min
